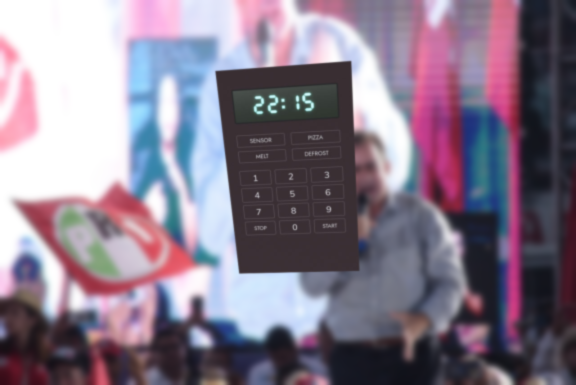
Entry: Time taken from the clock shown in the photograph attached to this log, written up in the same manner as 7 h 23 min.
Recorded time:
22 h 15 min
